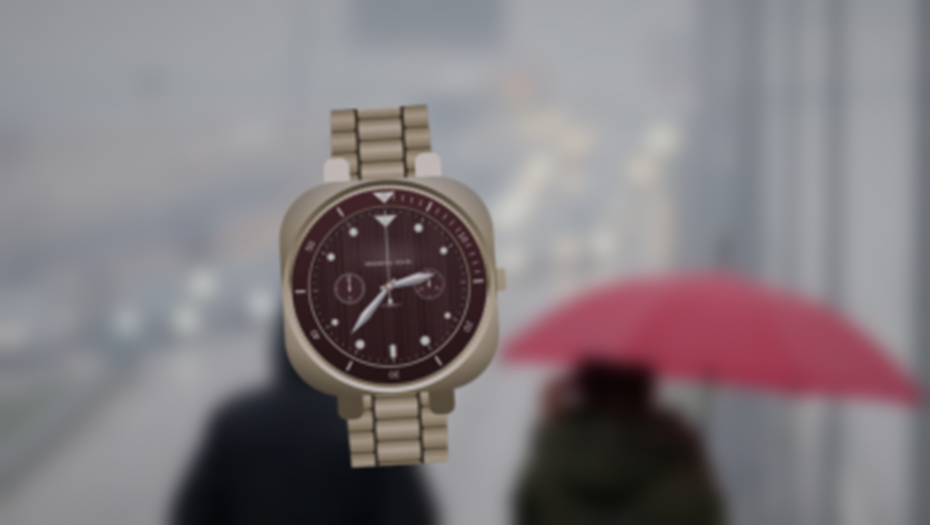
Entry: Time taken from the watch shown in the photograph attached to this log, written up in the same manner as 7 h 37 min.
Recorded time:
2 h 37 min
